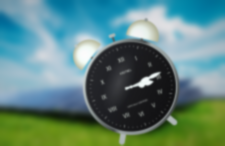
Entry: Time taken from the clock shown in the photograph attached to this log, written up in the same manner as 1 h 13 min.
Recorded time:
3 h 14 min
